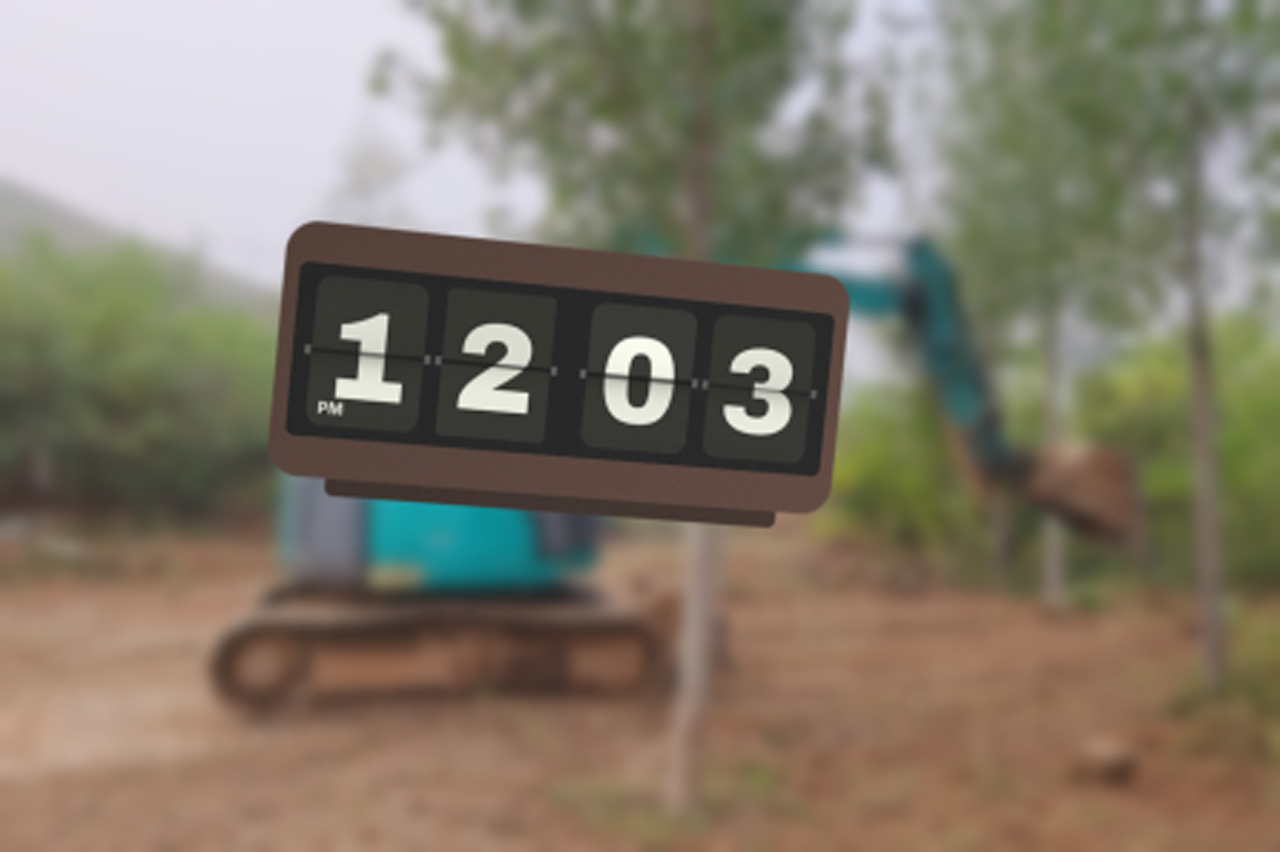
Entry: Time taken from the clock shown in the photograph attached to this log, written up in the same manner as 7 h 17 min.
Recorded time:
12 h 03 min
